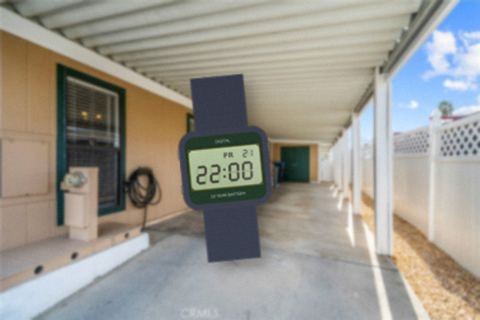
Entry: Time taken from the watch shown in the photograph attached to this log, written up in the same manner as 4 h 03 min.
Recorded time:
22 h 00 min
